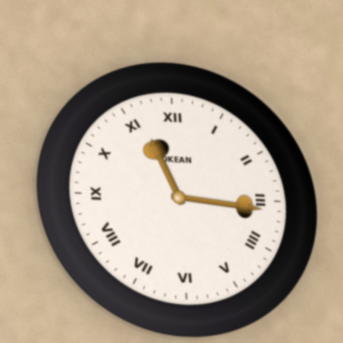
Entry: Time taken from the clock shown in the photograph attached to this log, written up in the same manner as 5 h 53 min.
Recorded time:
11 h 16 min
